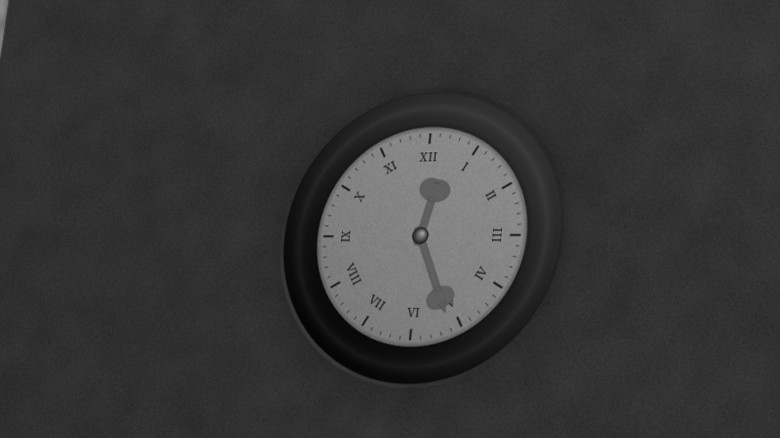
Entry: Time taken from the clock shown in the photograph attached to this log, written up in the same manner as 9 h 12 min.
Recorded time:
12 h 26 min
